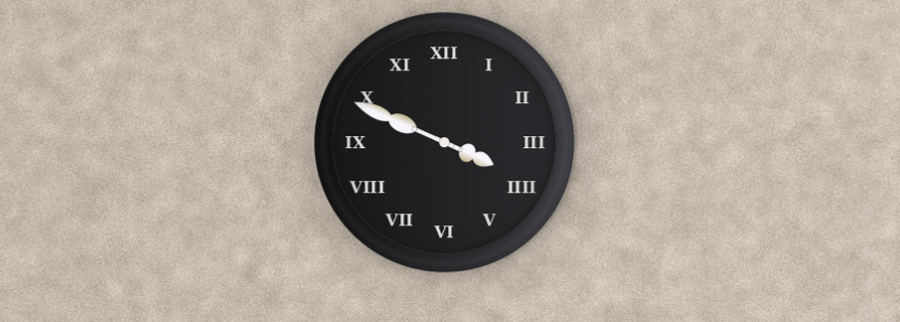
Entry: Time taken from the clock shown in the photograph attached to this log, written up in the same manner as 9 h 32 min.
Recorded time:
3 h 49 min
